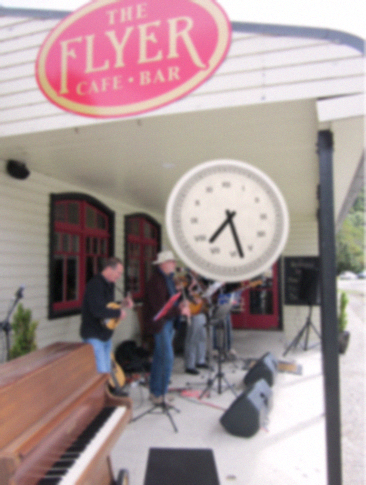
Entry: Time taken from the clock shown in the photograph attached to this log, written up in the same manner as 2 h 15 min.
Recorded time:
7 h 28 min
